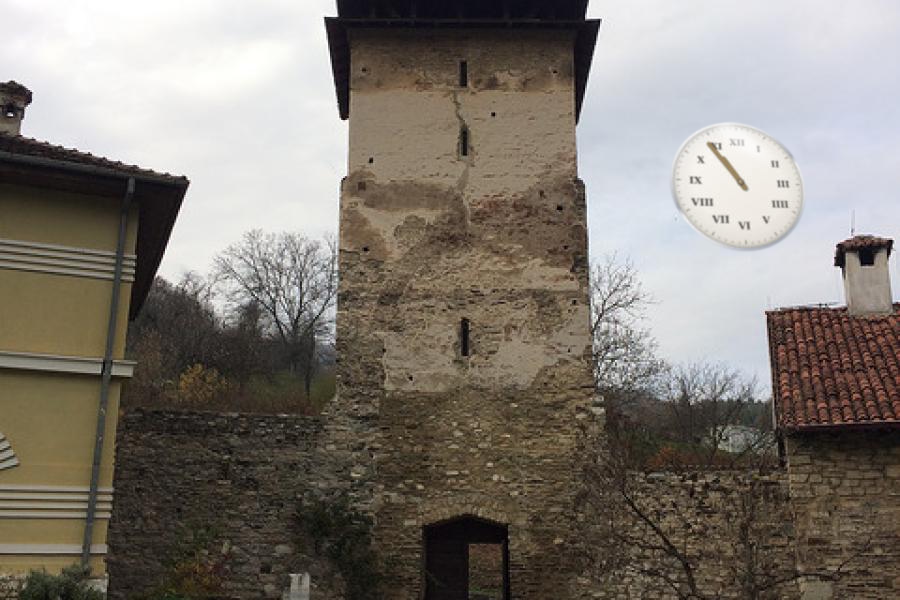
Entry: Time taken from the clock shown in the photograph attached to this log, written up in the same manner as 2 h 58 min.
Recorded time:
10 h 54 min
